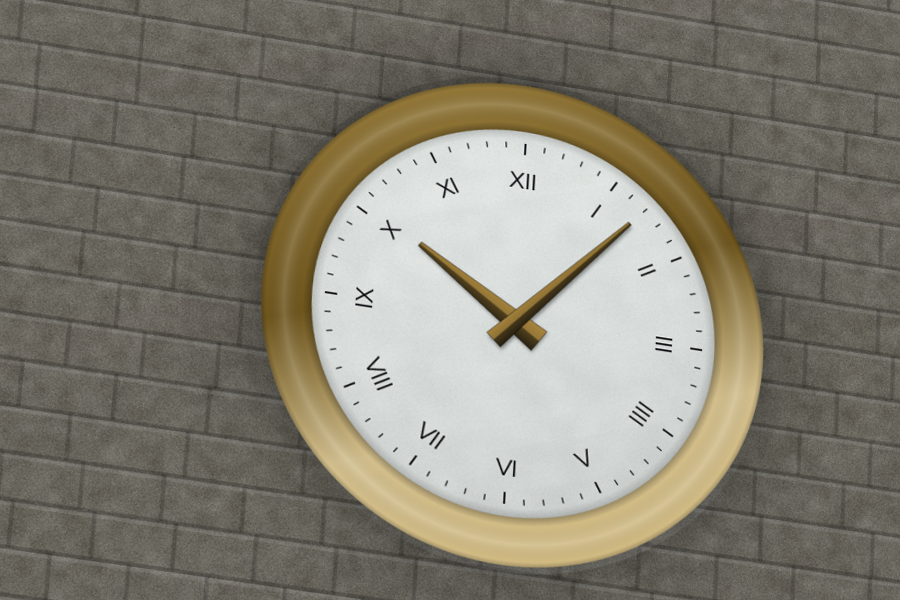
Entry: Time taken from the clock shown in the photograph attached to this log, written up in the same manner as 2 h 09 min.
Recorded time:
10 h 07 min
